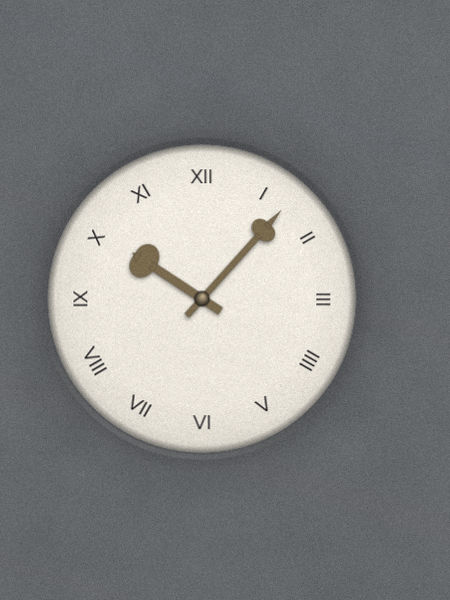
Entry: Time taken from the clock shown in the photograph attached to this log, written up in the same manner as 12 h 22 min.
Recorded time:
10 h 07 min
